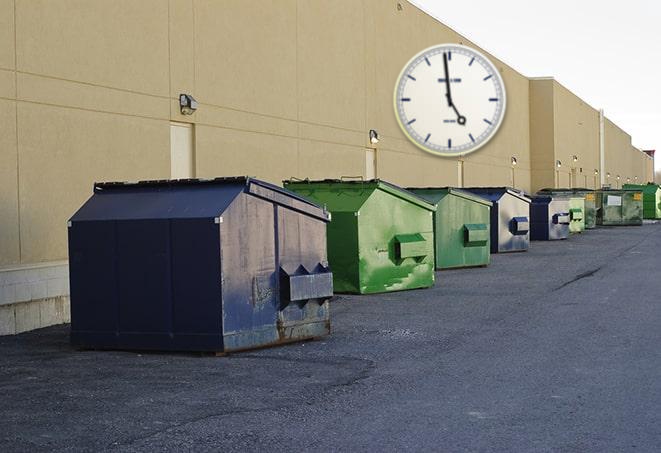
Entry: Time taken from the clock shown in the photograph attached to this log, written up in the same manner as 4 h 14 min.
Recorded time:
4 h 59 min
